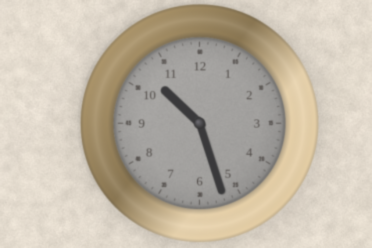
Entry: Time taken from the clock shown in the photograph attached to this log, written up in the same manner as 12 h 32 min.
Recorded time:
10 h 27 min
